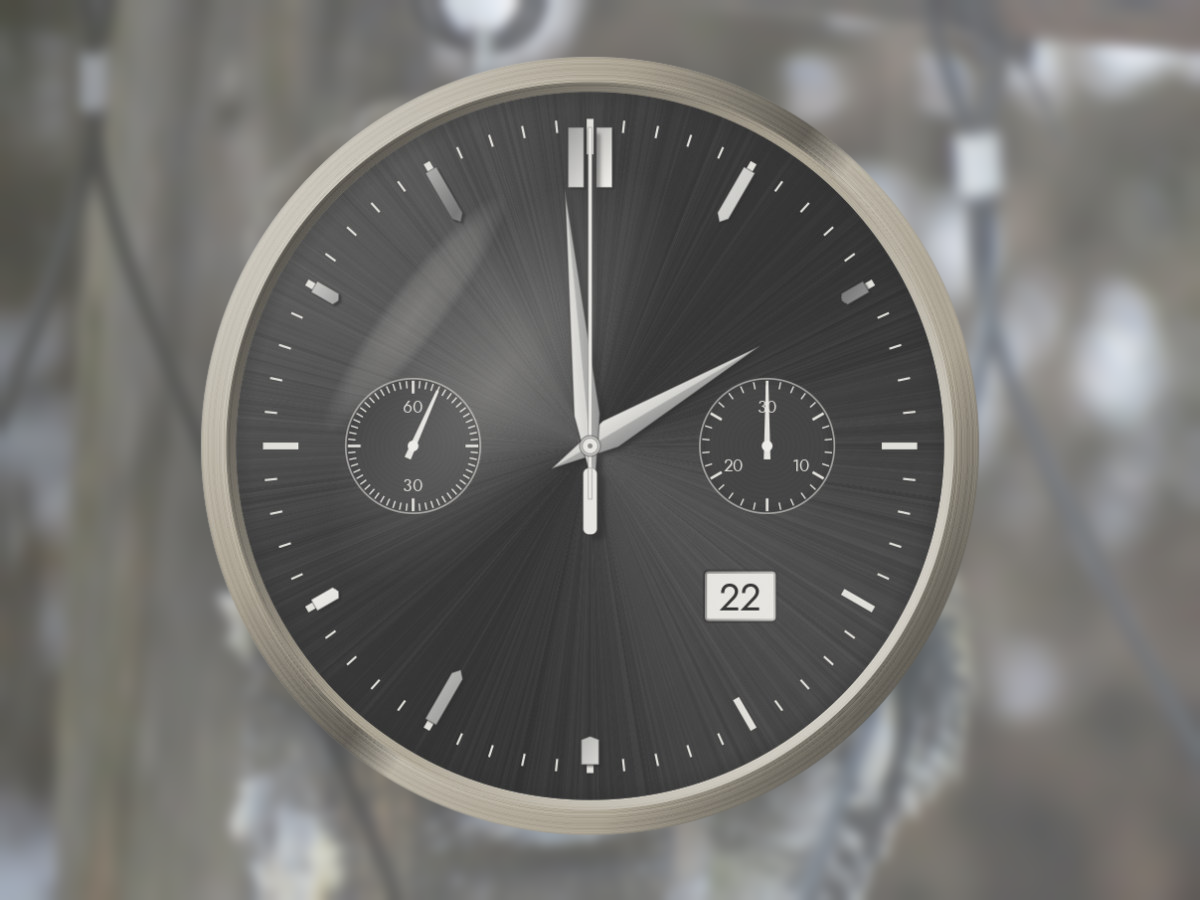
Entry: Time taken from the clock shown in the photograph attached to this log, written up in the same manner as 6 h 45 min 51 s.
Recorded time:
1 h 59 min 04 s
